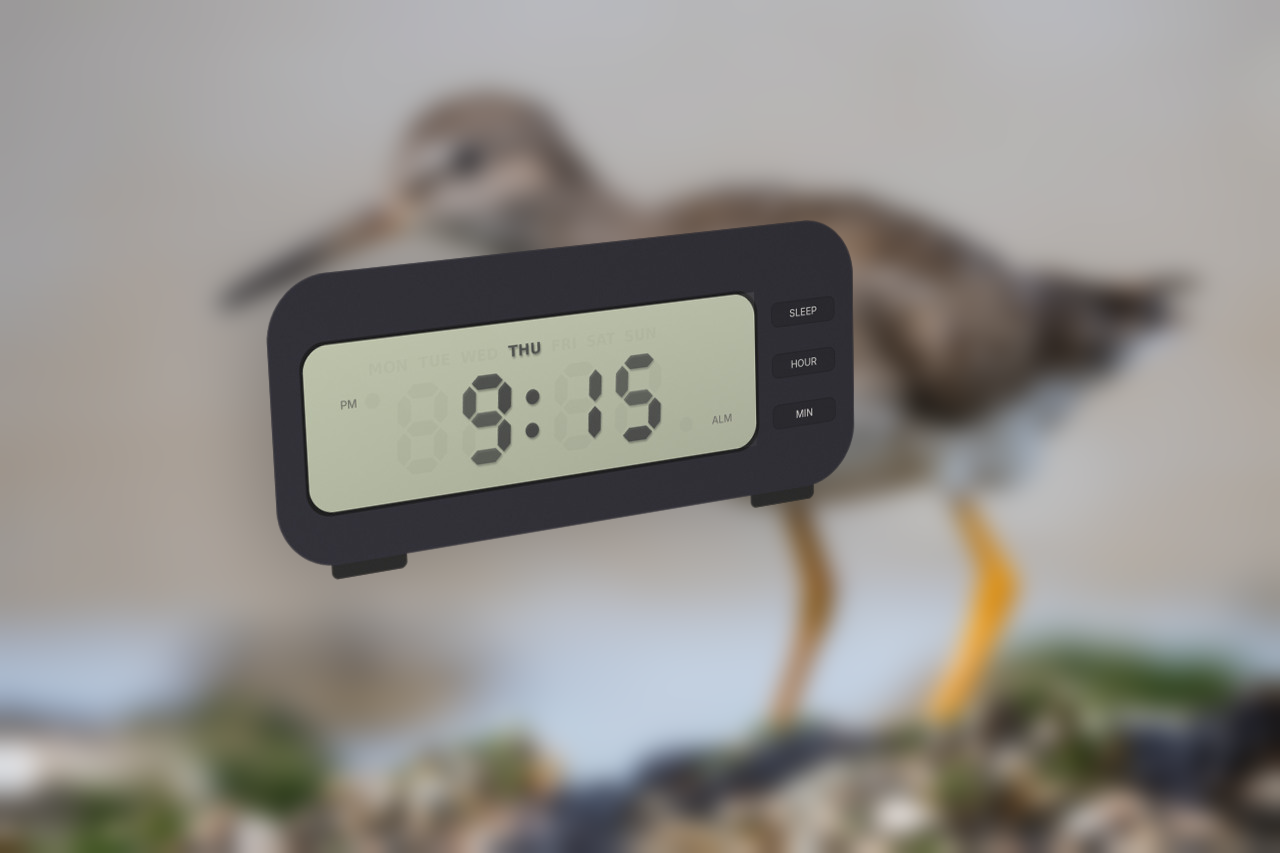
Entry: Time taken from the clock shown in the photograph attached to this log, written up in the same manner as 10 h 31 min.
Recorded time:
9 h 15 min
